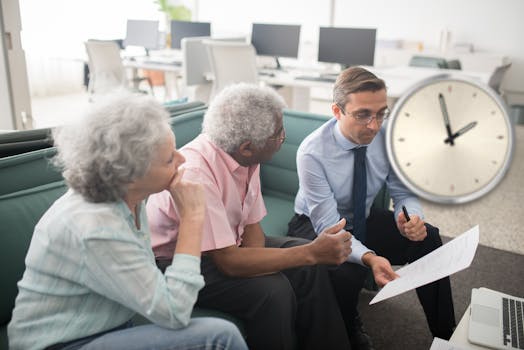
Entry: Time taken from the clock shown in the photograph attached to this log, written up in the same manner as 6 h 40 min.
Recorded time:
1 h 58 min
